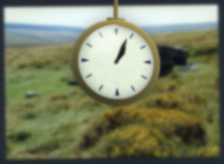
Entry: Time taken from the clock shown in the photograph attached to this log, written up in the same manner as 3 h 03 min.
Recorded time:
1 h 04 min
